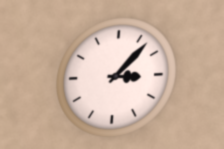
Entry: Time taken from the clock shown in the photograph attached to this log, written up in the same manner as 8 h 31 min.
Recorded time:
3 h 07 min
